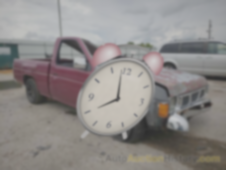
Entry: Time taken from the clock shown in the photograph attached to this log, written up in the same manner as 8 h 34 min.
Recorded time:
7 h 58 min
